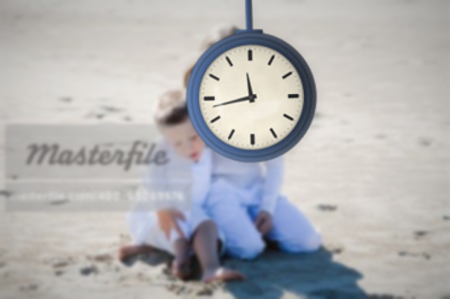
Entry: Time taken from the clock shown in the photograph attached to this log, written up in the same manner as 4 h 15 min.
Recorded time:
11 h 43 min
